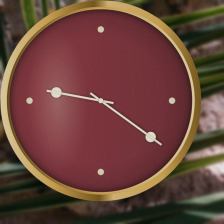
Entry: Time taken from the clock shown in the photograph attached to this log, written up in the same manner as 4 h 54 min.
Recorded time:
9 h 21 min
